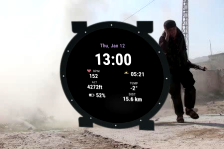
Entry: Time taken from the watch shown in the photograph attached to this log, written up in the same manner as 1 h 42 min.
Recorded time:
13 h 00 min
